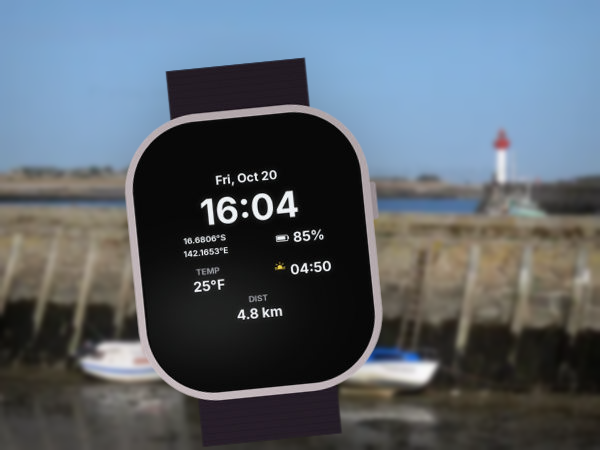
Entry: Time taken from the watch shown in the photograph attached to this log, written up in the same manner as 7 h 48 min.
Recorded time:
16 h 04 min
